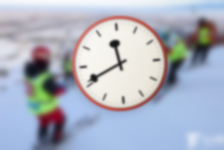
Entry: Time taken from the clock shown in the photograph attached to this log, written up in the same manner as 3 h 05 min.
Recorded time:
11 h 41 min
